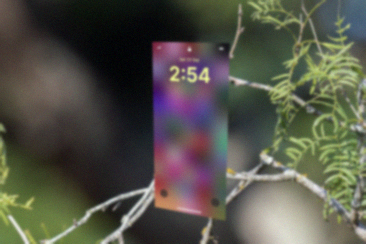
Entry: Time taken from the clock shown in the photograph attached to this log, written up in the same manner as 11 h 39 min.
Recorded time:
2 h 54 min
